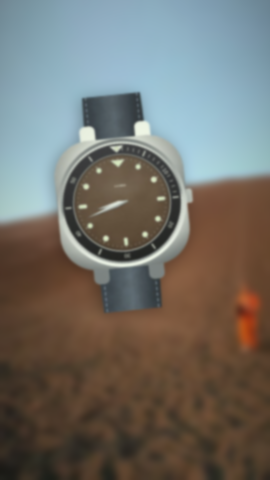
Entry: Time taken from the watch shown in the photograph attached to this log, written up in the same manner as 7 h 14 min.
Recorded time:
8 h 42 min
